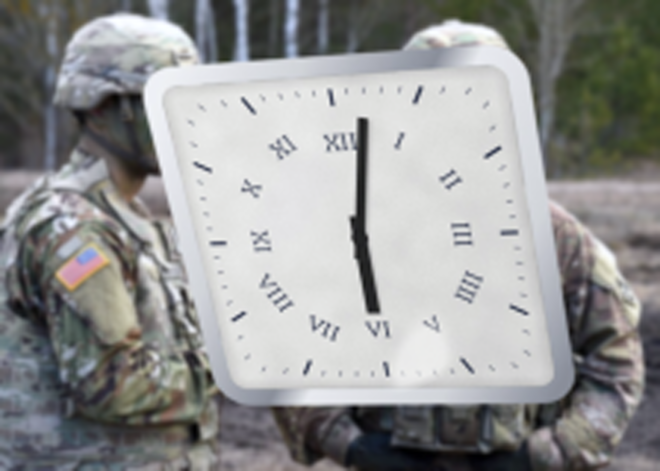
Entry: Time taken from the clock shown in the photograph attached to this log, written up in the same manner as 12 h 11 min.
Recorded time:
6 h 02 min
